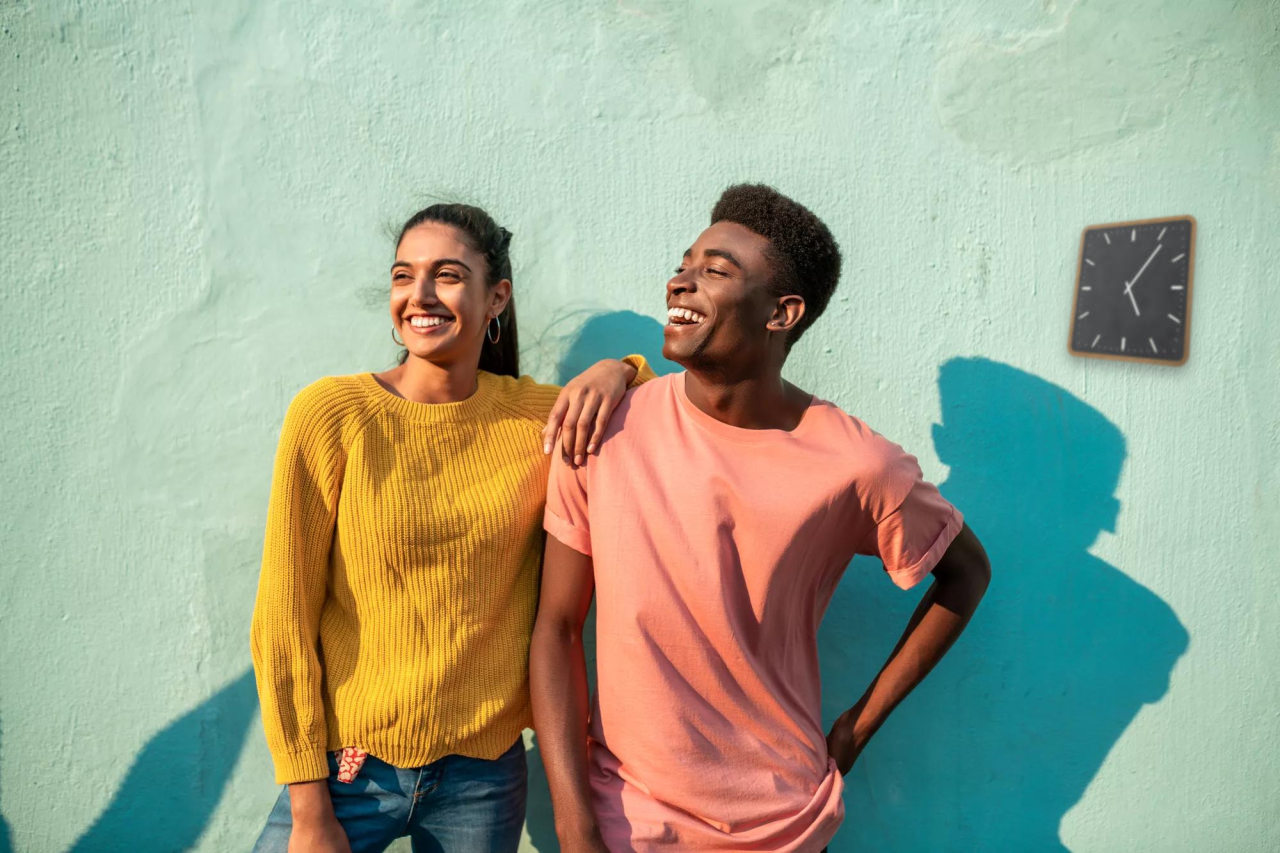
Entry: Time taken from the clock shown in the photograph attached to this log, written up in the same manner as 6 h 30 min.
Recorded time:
5 h 06 min
